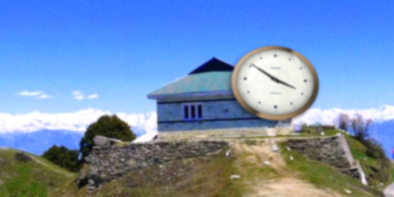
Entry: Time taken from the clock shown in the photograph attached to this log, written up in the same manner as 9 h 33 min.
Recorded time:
3 h 51 min
